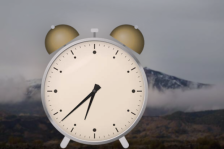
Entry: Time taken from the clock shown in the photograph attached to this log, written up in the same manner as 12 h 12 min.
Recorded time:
6 h 38 min
